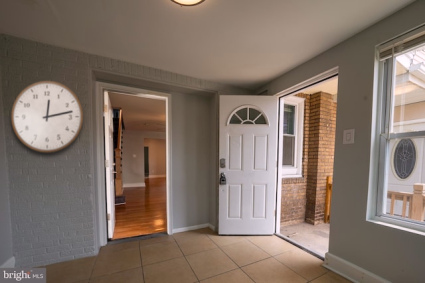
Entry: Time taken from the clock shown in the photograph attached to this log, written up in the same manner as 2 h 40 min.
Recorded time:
12 h 13 min
